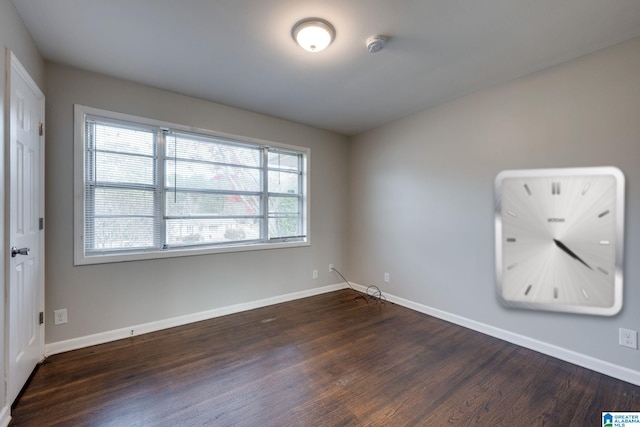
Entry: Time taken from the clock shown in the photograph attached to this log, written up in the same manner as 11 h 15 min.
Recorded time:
4 h 21 min
